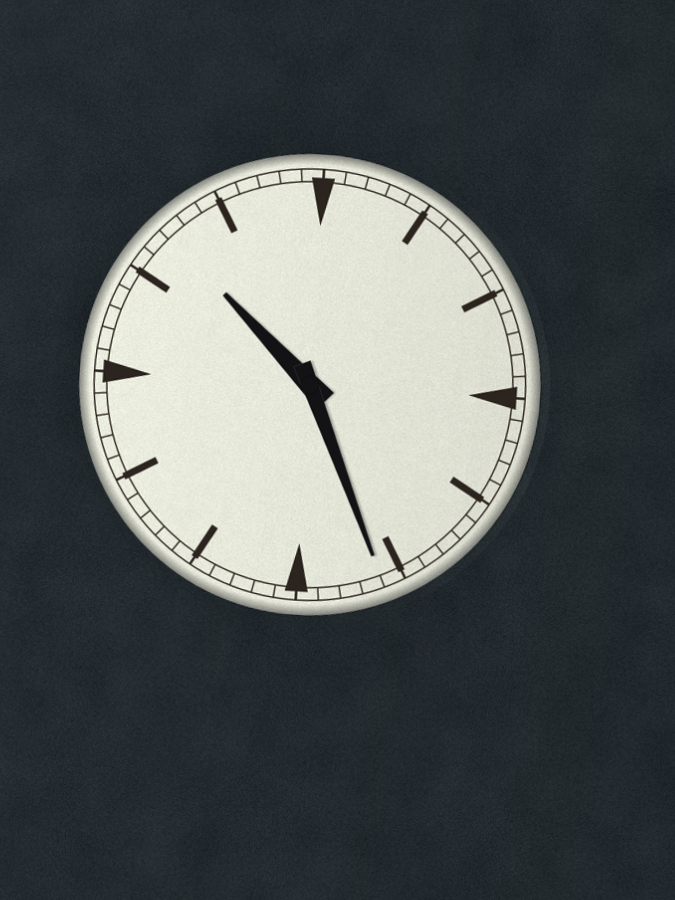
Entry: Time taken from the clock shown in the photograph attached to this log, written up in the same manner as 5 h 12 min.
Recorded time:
10 h 26 min
